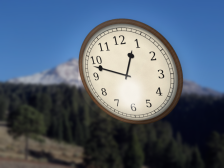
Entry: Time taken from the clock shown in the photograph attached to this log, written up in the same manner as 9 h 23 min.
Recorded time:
12 h 48 min
